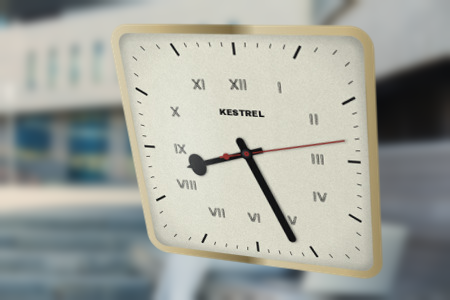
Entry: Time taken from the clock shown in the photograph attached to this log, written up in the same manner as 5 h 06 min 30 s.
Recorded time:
8 h 26 min 13 s
